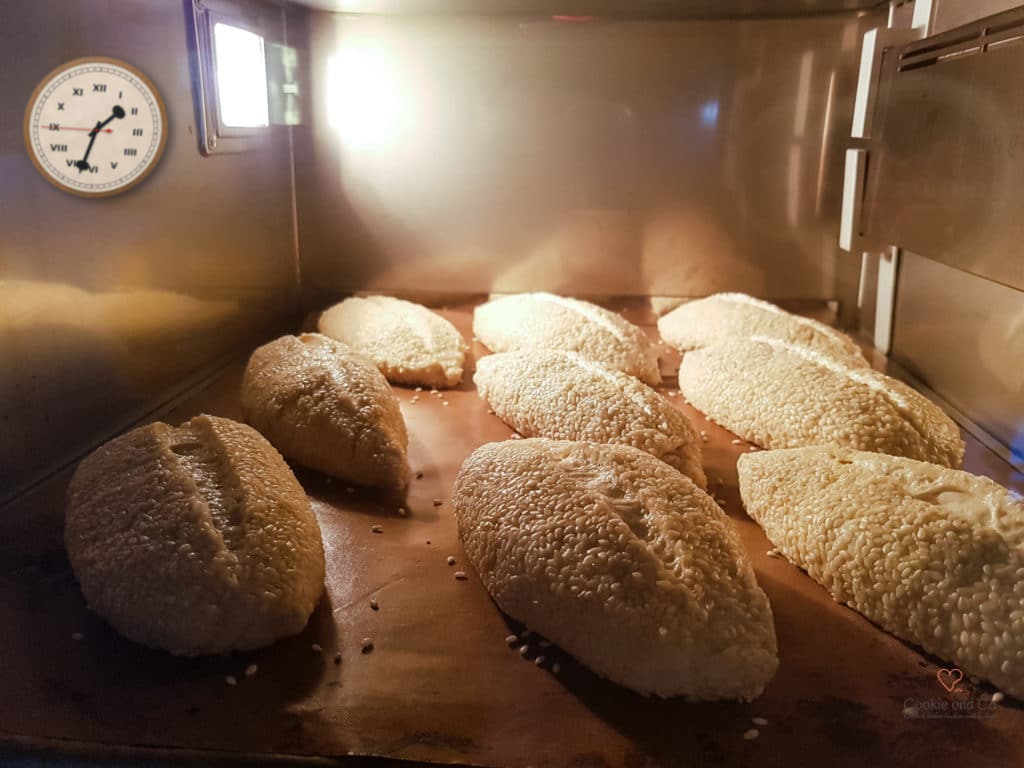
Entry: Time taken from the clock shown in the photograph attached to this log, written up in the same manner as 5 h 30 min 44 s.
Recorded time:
1 h 32 min 45 s
